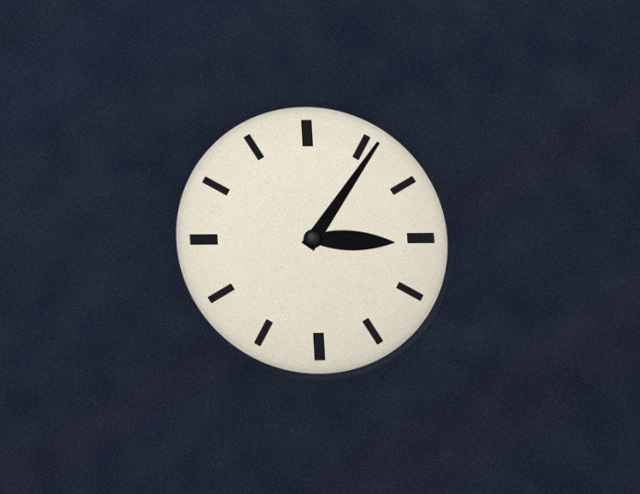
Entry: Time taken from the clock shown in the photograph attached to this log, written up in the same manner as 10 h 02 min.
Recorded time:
3 h 06 min
